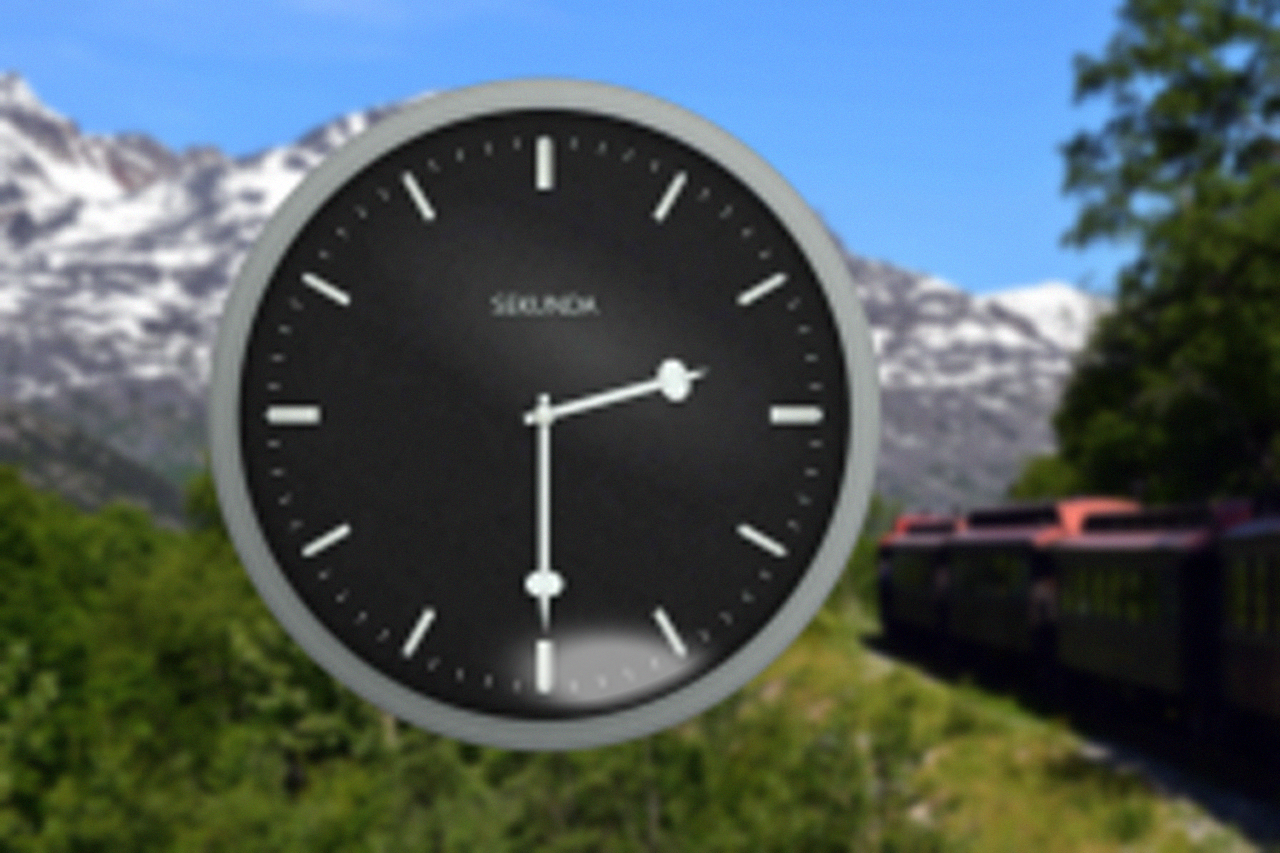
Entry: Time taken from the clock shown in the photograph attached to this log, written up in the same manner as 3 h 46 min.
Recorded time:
2 h 30 min
